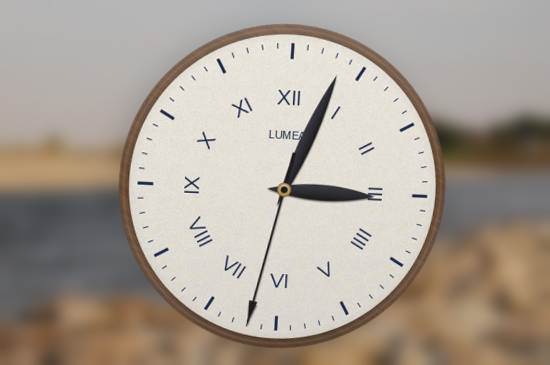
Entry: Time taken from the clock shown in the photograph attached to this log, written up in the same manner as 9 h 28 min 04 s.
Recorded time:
3 h 03 min 32 s
